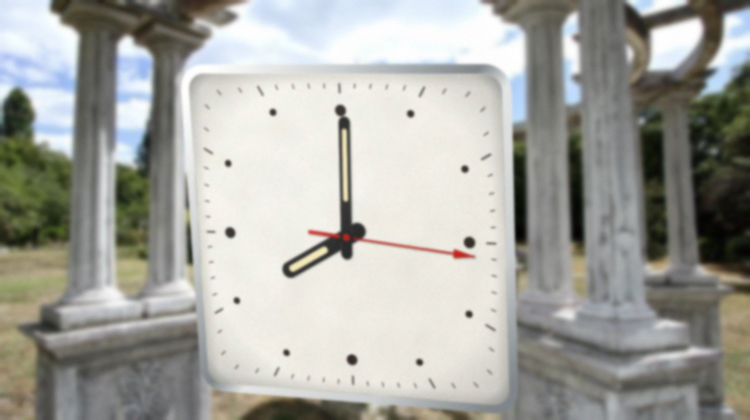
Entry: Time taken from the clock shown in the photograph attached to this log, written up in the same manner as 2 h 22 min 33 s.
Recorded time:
8 h 00 min 16 s
